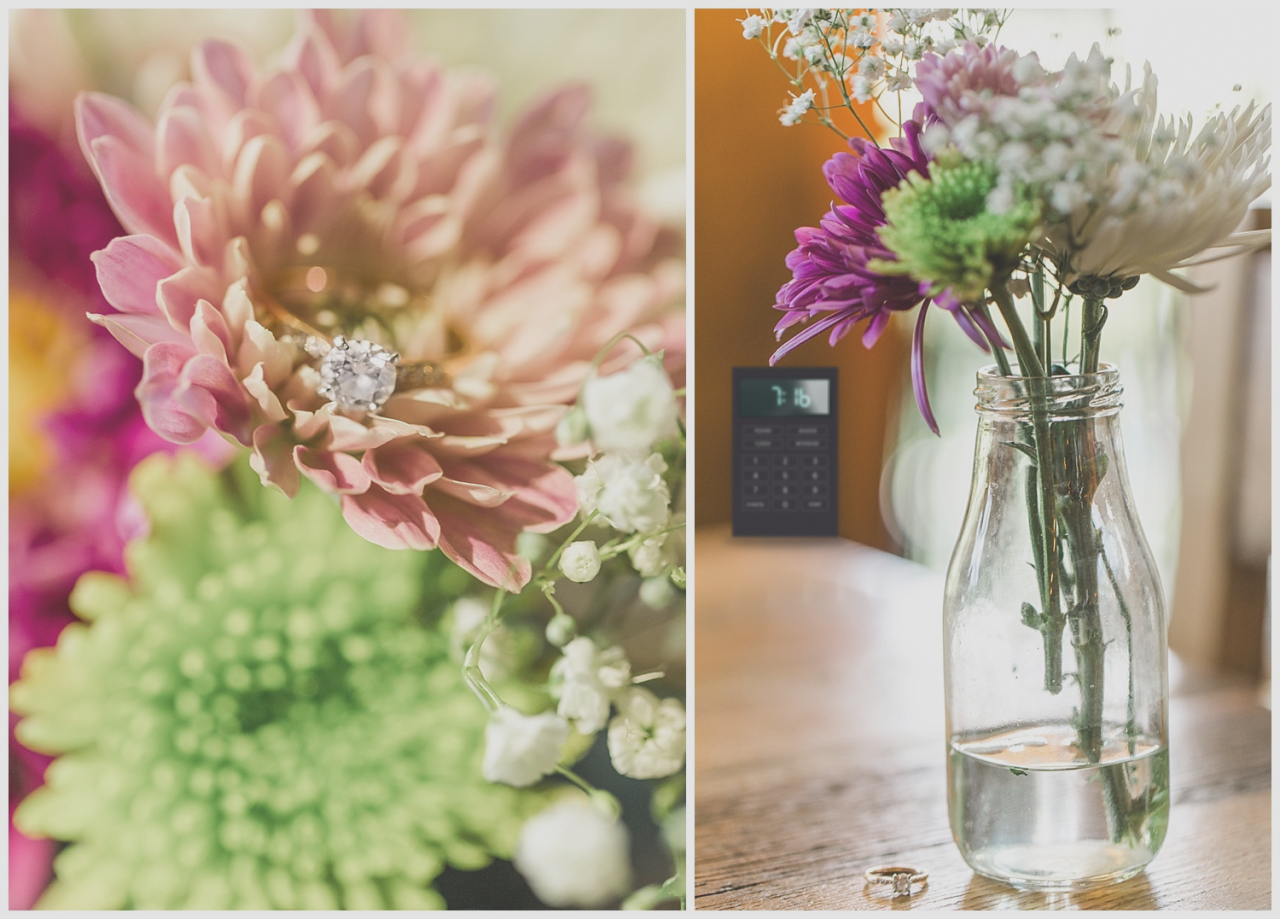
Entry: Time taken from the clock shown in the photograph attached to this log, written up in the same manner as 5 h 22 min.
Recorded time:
7 h 16 min
